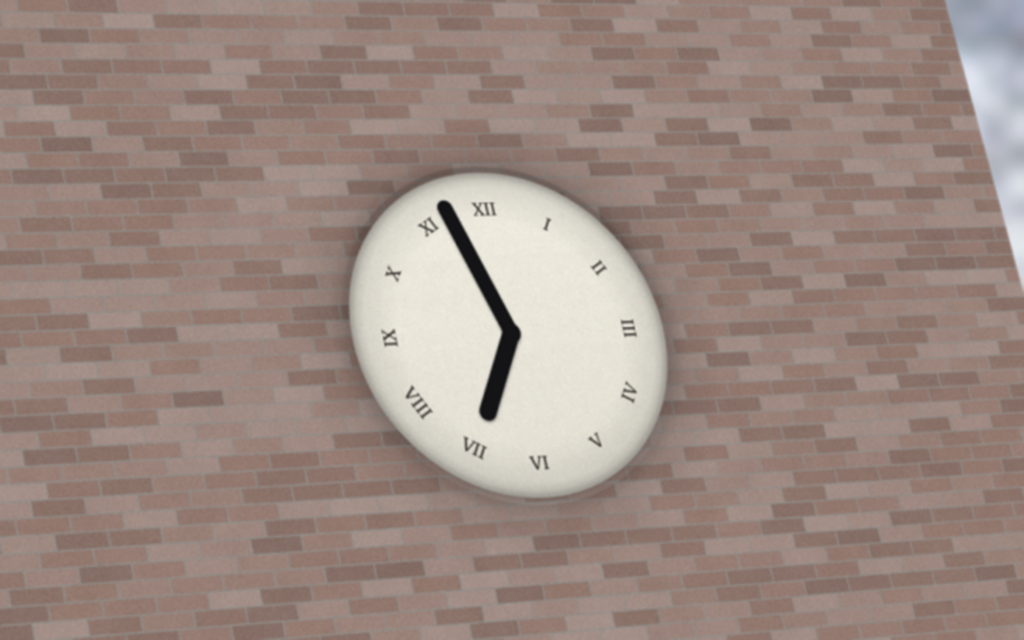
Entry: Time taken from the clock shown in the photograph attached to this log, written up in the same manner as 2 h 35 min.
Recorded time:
6 h 57 min
